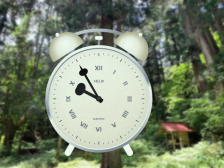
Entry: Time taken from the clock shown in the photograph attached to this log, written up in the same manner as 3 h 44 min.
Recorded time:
9 h 55 min
